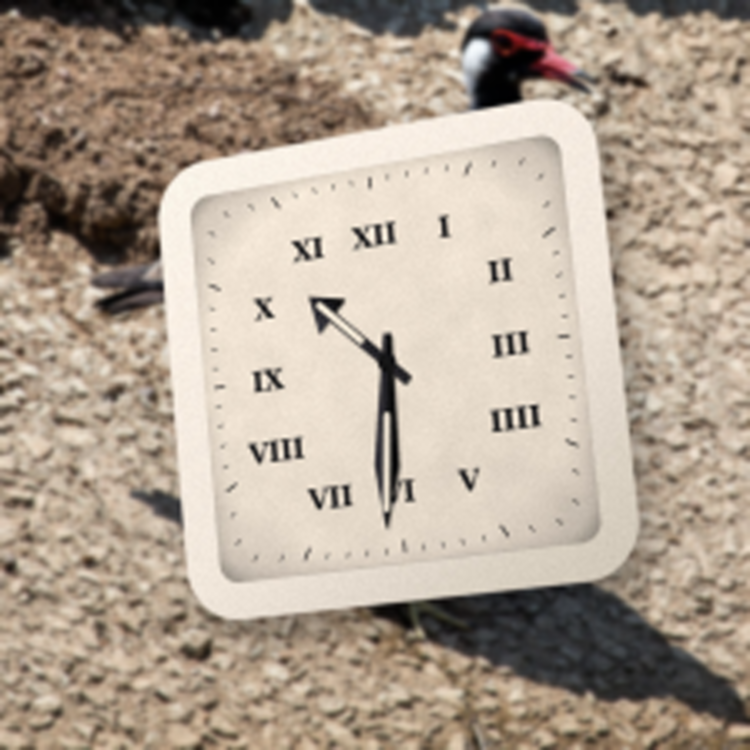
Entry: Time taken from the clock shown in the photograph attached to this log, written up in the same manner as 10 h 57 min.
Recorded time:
10 h 31 min
